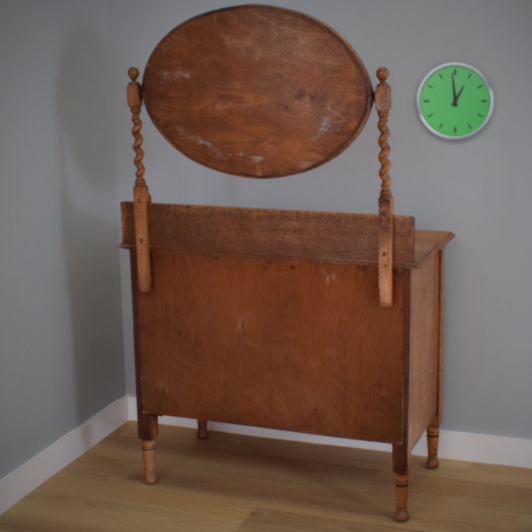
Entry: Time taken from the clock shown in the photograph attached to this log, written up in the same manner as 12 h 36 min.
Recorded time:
12 h 59 min
